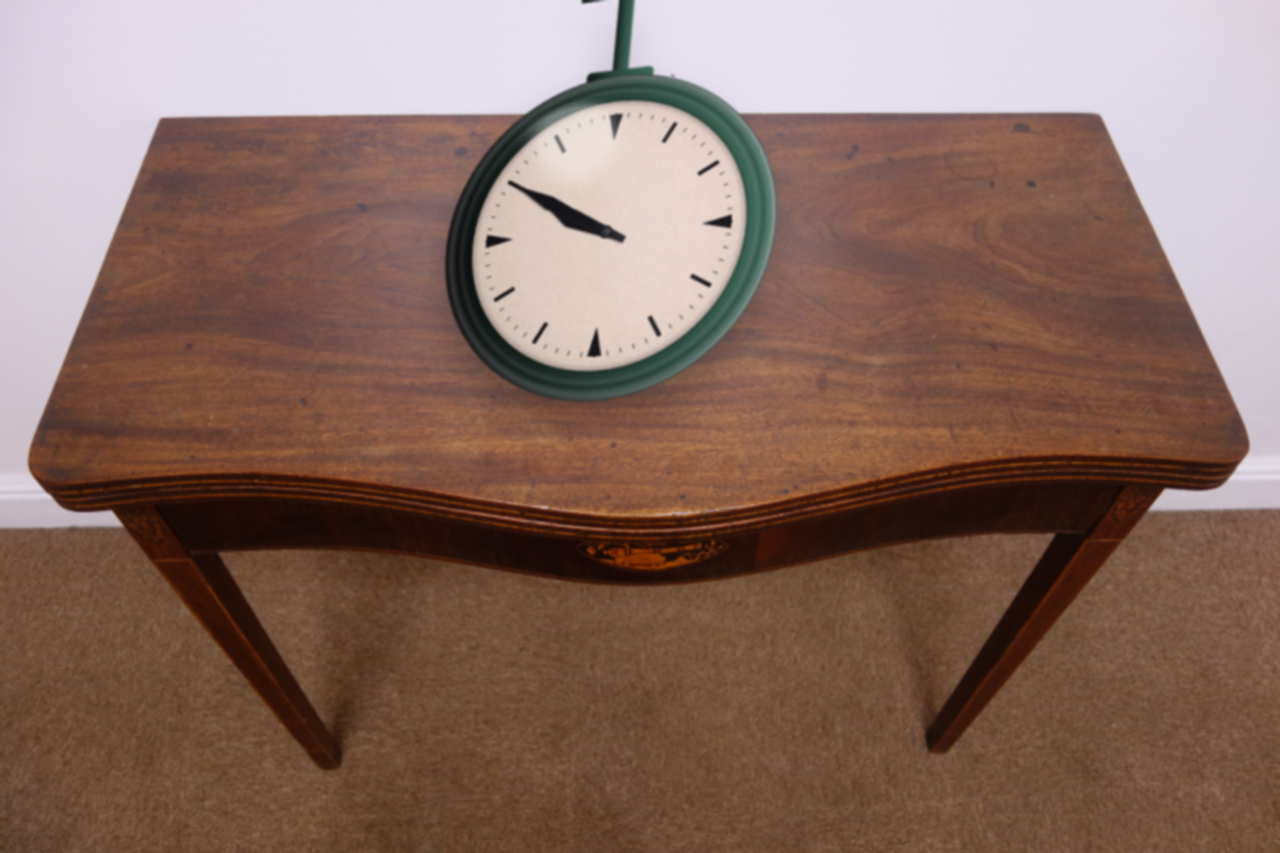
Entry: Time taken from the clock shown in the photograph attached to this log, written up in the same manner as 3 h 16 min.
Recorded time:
9 h 50 min
